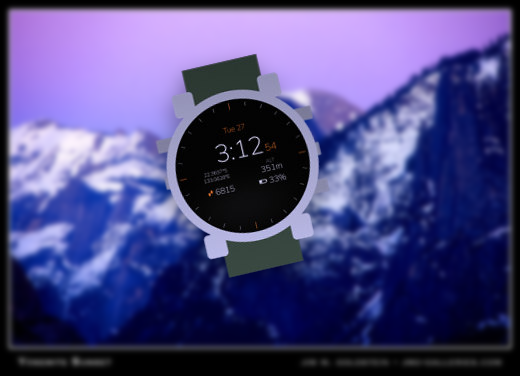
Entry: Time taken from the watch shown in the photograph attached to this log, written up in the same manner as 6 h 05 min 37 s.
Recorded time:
3 h 12 min 54 s
